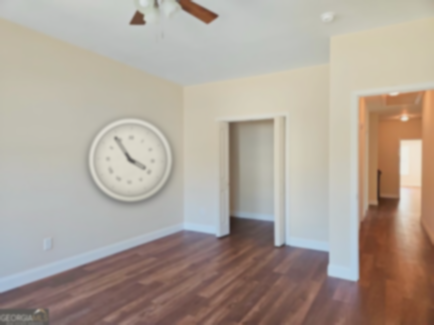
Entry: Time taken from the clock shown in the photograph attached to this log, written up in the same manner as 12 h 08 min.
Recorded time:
3 h 54 min
